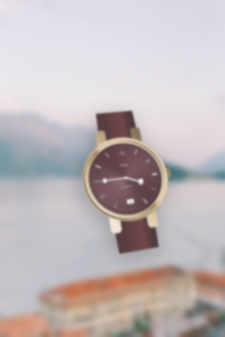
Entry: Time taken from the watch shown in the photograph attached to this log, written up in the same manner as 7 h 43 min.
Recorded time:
3 h 45 min
